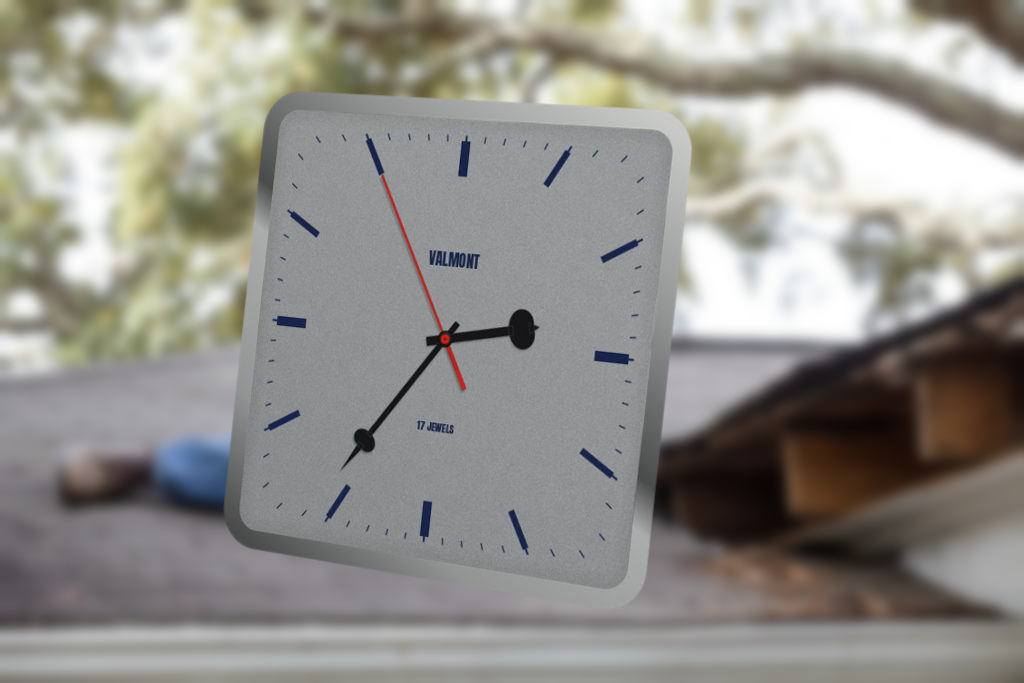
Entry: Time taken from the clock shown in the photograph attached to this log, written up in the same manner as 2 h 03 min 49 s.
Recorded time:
2 h 35 min 55 s
